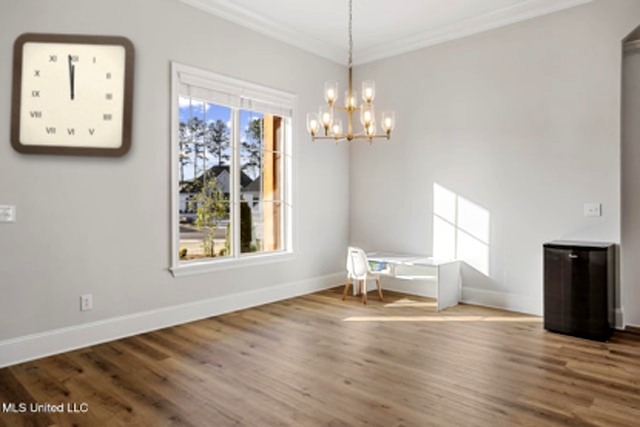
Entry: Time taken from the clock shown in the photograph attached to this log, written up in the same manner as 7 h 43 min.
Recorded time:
11 h 59 min
